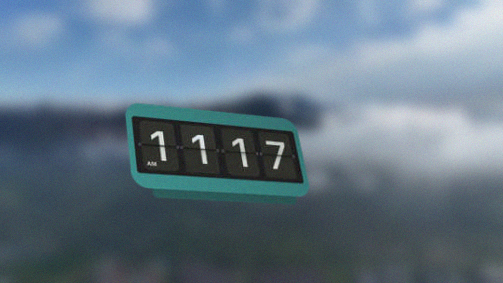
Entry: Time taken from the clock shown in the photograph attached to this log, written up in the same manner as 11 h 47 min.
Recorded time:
11 h 17 min
